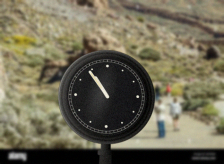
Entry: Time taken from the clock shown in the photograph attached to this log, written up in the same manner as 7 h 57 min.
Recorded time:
10 h 54 min
